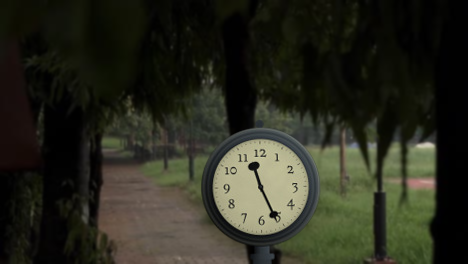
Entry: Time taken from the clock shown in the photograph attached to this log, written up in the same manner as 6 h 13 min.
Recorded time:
11 h 26 min
